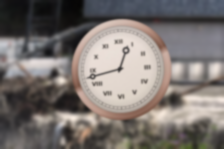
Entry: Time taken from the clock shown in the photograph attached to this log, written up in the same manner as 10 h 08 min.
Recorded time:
12 h 43 min
